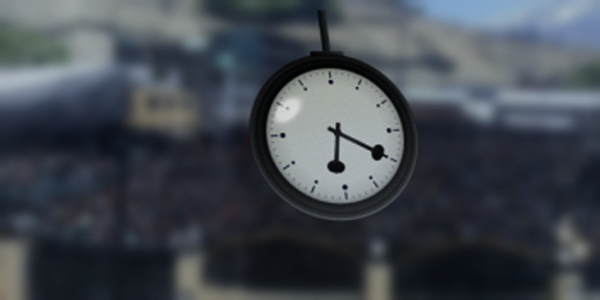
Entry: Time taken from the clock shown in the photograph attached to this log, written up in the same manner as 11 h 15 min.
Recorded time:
6 h 20 min
